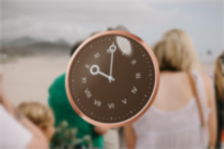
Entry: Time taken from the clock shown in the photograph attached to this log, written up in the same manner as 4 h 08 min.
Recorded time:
10 h 01 min
